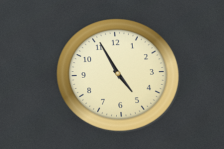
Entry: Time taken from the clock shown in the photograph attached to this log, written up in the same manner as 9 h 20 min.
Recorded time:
4 h 56 min
